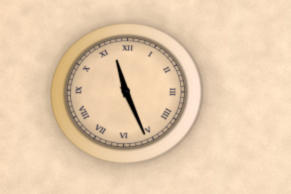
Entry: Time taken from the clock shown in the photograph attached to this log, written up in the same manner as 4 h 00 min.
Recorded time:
11 h 26 min
